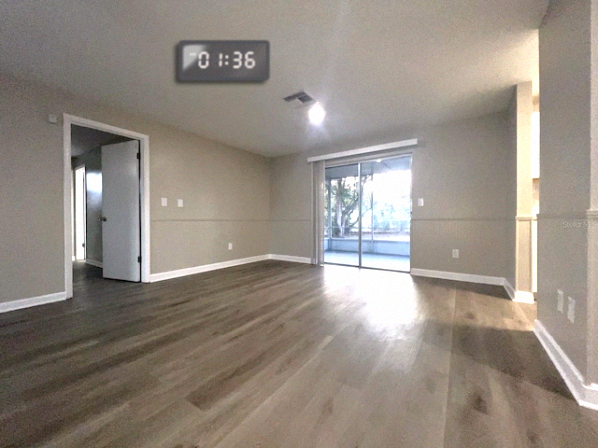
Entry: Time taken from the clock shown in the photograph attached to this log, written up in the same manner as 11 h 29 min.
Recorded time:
1 h 36 min
